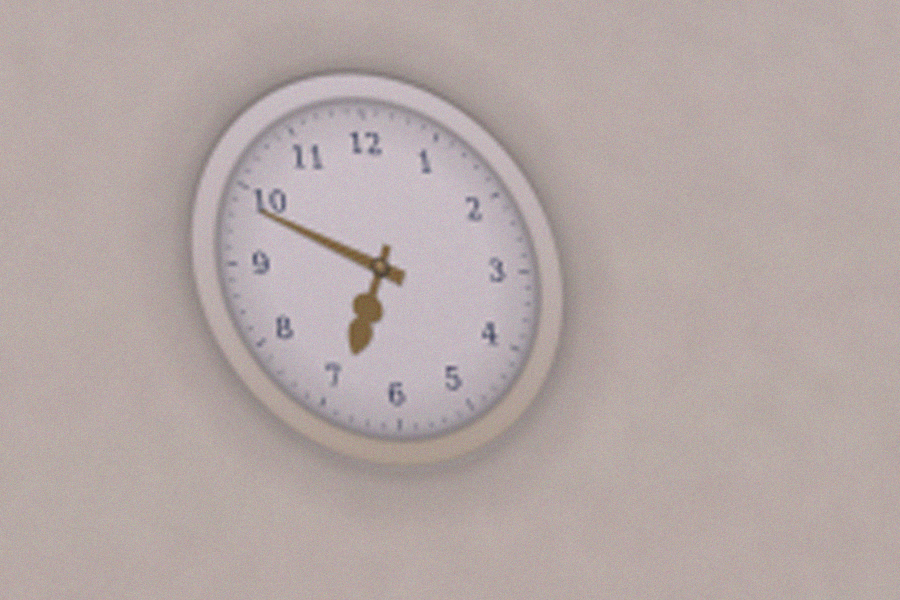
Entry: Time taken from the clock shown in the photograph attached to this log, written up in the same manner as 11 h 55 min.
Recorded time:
6 h 49 min
